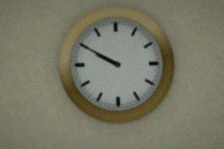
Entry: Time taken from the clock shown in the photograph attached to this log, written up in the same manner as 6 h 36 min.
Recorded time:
9 h 50 min
